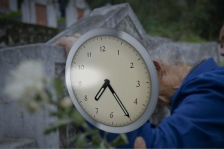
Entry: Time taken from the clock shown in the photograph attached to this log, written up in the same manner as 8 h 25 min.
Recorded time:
7 h 25 min
